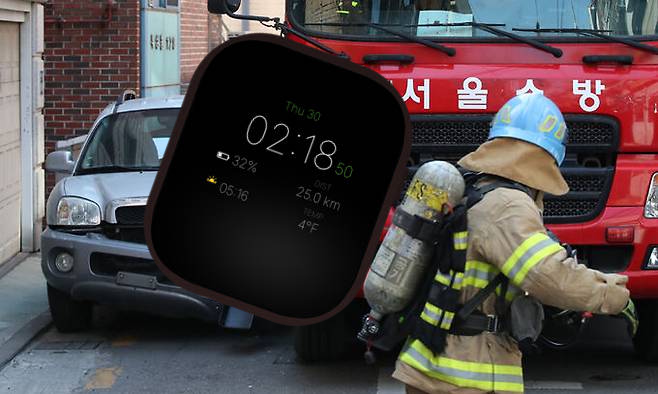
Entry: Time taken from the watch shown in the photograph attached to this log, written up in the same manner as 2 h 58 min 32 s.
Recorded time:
2 h 18 min 50 s
